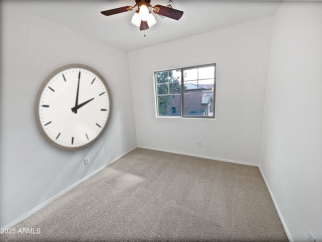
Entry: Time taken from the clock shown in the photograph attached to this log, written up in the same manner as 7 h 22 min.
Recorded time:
2 h 00 min
